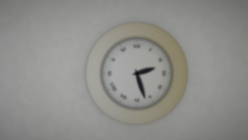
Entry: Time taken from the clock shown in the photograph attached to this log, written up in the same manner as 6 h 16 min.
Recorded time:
2 h 27 min
